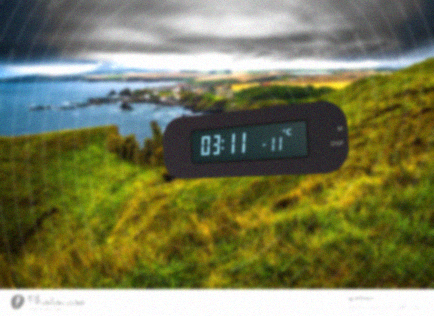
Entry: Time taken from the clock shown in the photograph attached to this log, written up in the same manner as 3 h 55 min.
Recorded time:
3 h 11 min
